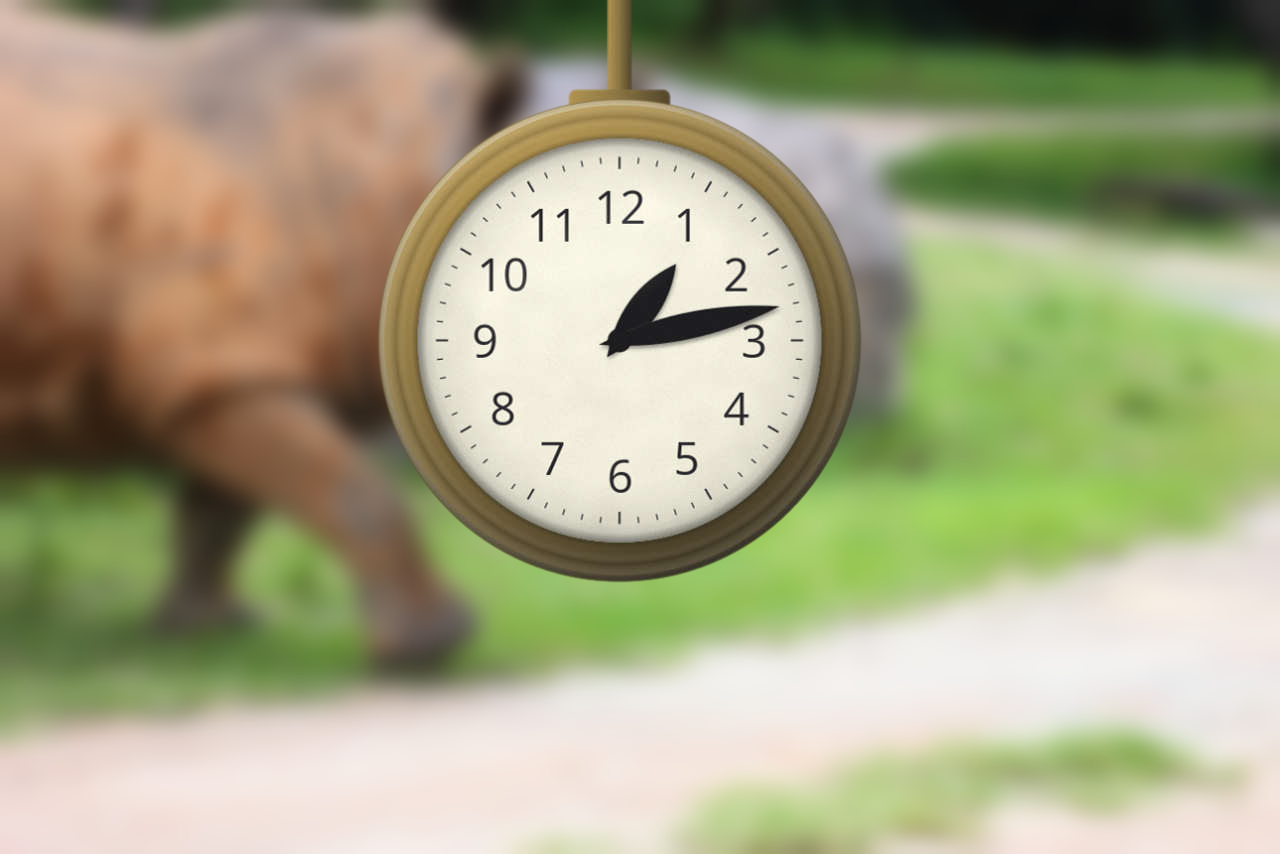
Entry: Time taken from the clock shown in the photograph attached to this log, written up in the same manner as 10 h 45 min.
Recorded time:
1 h 13 min
